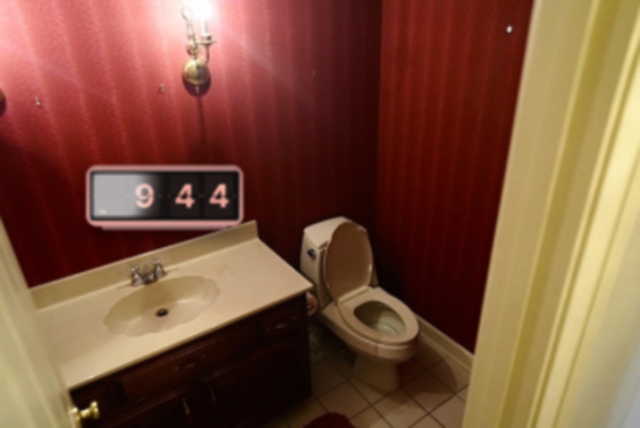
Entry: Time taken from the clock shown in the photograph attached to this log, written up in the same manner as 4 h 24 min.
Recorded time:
9 h 44 min
